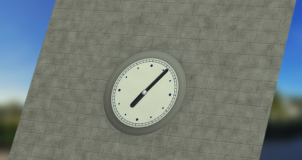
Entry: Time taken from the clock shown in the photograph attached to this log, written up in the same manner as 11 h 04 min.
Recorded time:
7 h 06 min
